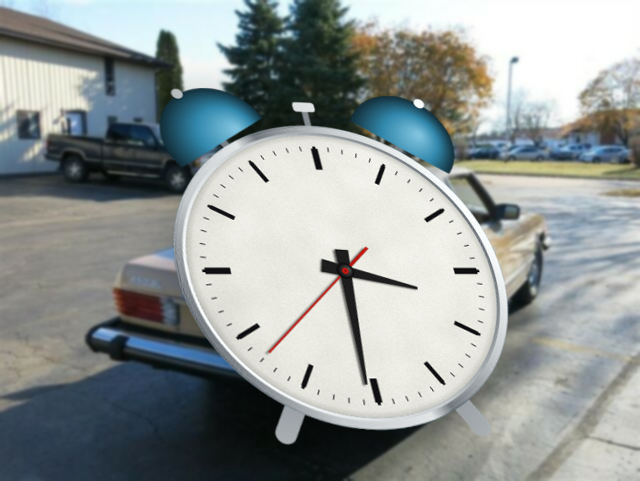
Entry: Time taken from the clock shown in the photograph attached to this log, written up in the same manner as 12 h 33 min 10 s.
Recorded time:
3 h 30 min 38 s
